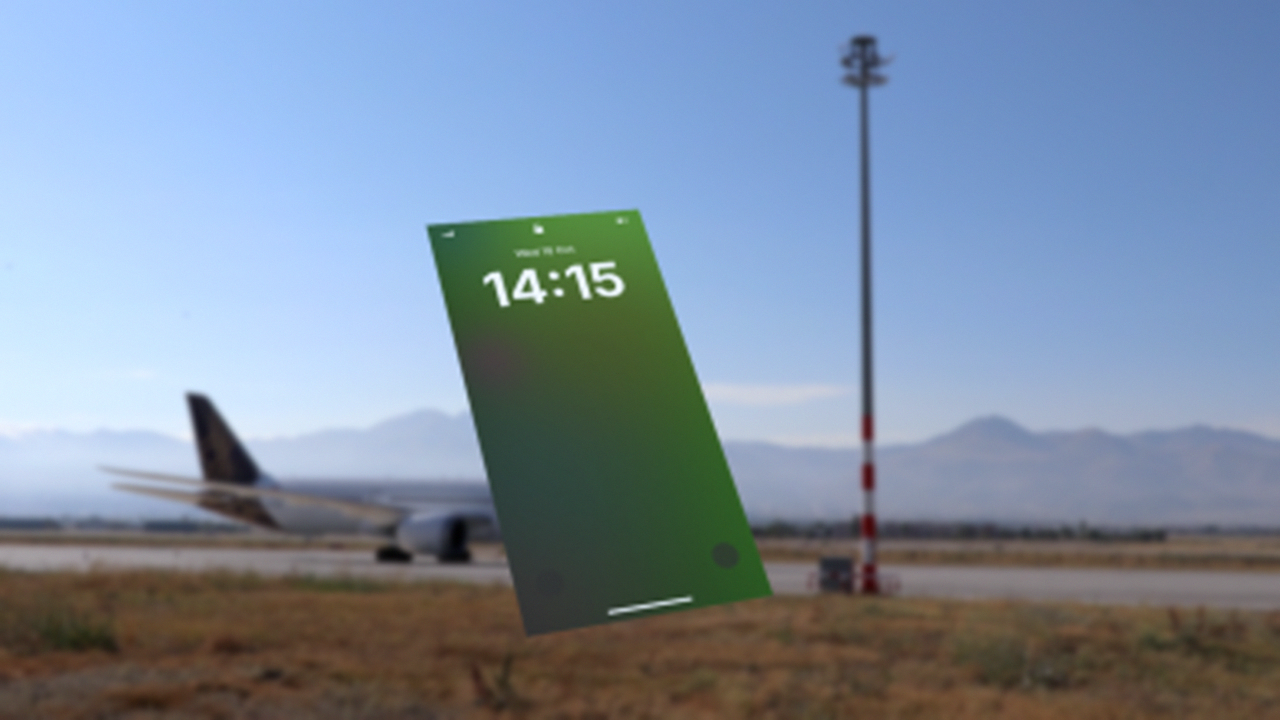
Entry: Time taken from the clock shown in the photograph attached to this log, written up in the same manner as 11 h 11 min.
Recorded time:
14 h 15 min
